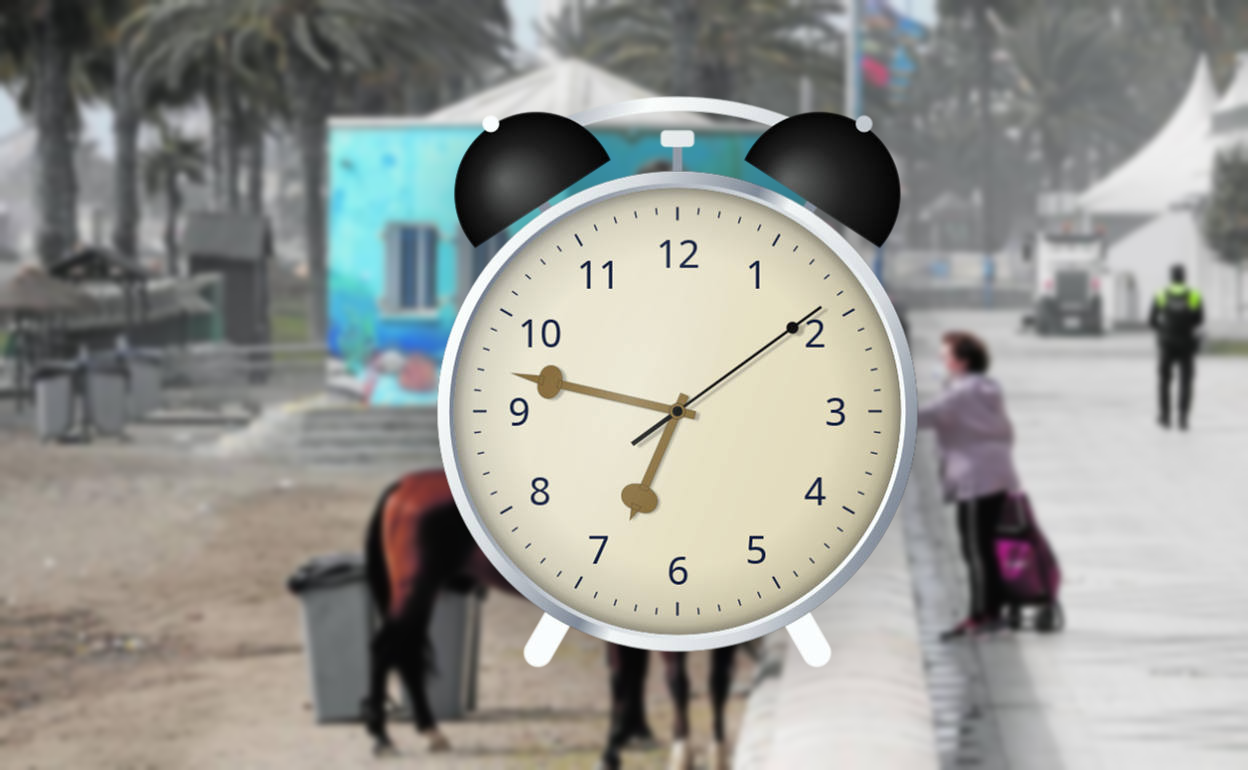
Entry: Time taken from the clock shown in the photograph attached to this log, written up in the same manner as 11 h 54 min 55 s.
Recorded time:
6 h 47 min 09 s
